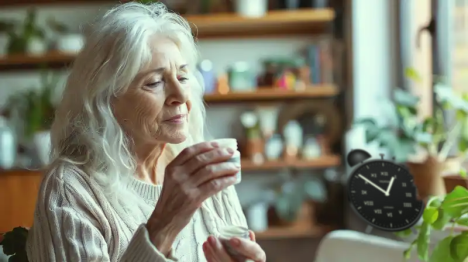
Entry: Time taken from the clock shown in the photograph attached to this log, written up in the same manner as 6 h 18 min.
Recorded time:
12 h 51 min
